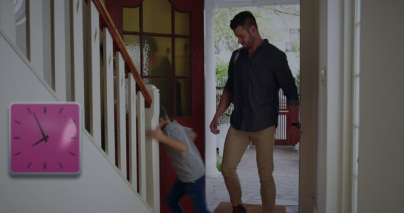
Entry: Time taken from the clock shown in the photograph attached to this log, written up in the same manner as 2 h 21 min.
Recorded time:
7 h 56 min
